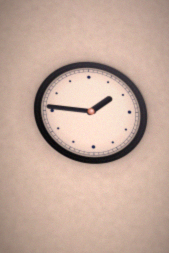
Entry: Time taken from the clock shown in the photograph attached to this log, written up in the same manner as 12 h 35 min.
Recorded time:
1 h 46 min
